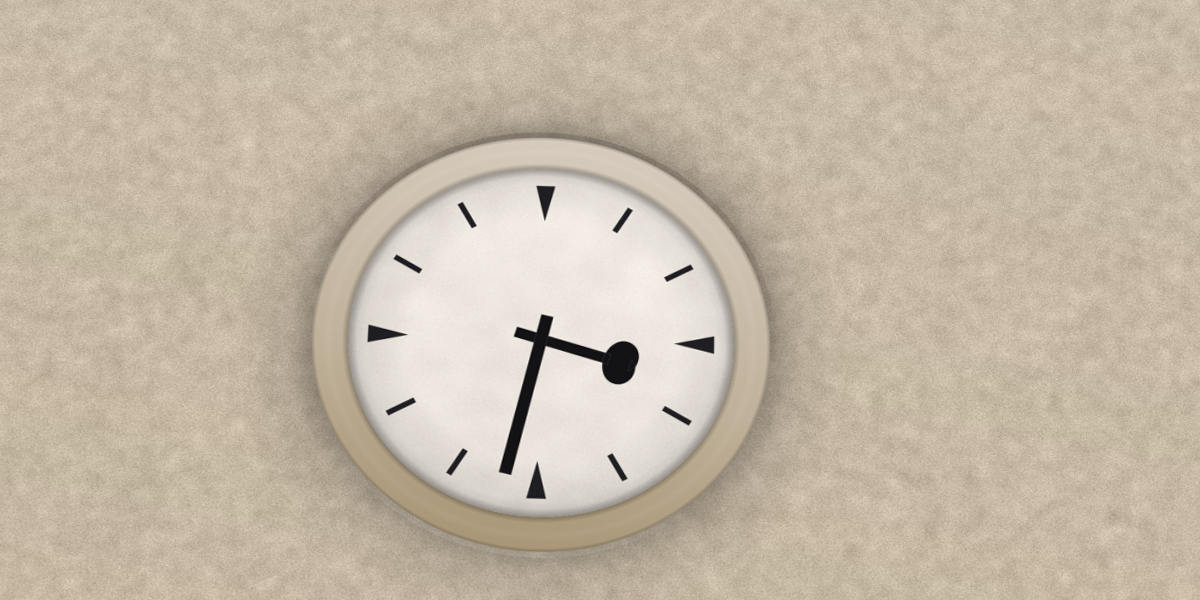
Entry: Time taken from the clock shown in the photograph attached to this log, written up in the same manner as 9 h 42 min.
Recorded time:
3 h 32 min
